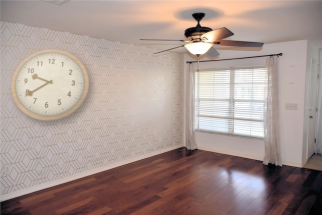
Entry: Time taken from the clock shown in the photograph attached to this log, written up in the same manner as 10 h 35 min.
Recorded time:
9 h 39 min
